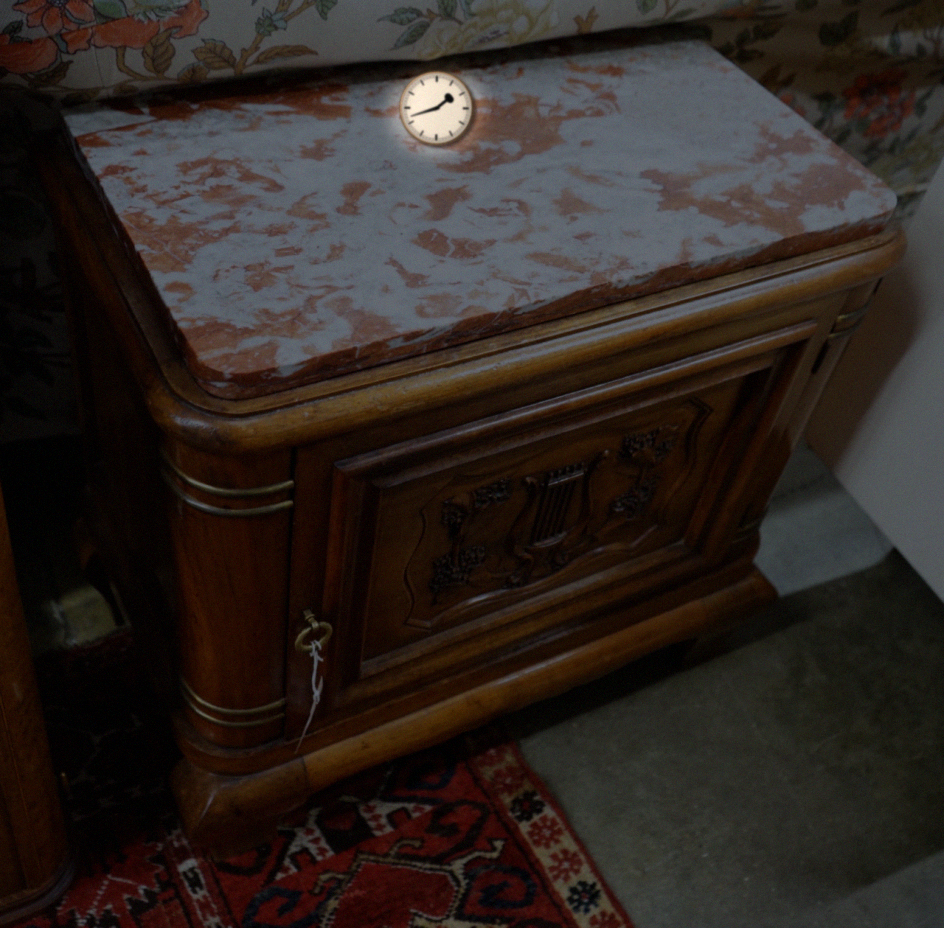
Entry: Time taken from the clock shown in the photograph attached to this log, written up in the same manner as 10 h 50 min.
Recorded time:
1 h 42 min
